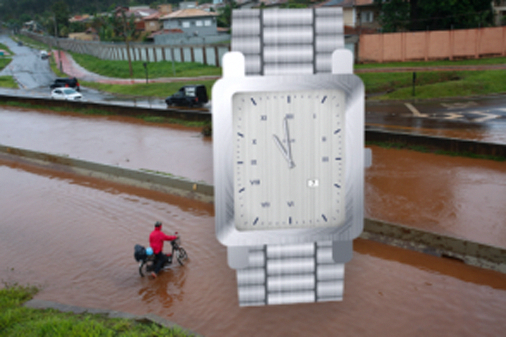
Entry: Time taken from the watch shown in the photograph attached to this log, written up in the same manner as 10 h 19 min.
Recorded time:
10 h 59 min
